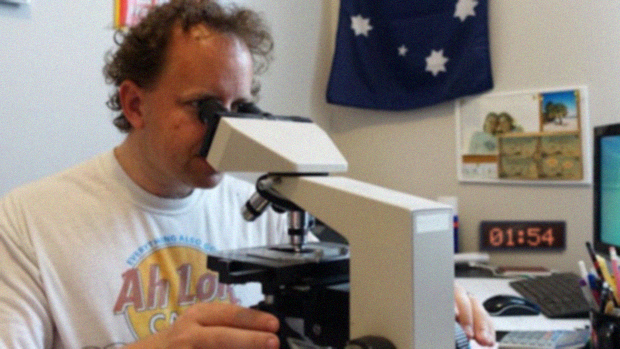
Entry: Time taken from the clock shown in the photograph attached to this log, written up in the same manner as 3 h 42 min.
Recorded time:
1 h 54 min
